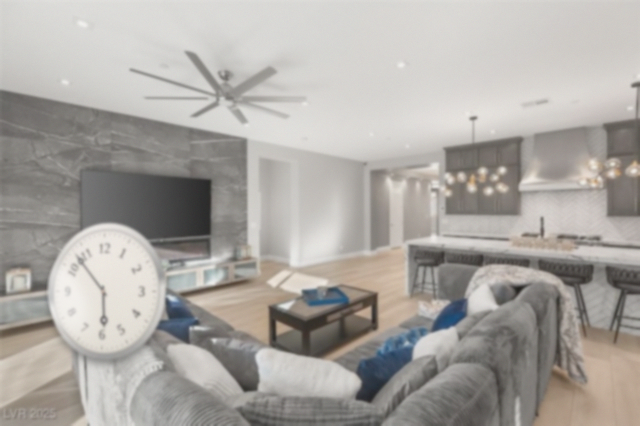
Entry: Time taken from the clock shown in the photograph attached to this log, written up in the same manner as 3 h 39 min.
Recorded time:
5 h 53 min
